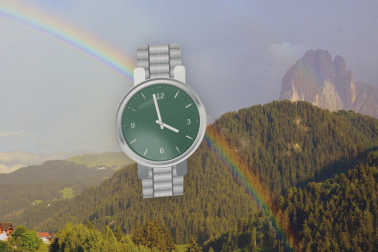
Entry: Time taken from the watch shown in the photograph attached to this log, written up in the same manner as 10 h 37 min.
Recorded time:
3 h 58 min
